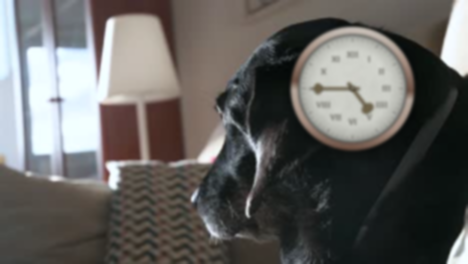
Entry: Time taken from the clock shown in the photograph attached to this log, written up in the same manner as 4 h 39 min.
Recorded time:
4 h 45 min
